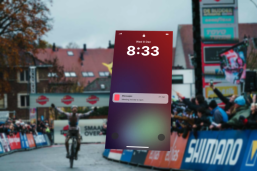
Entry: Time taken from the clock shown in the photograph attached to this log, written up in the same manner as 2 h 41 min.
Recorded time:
8 h 33 min
